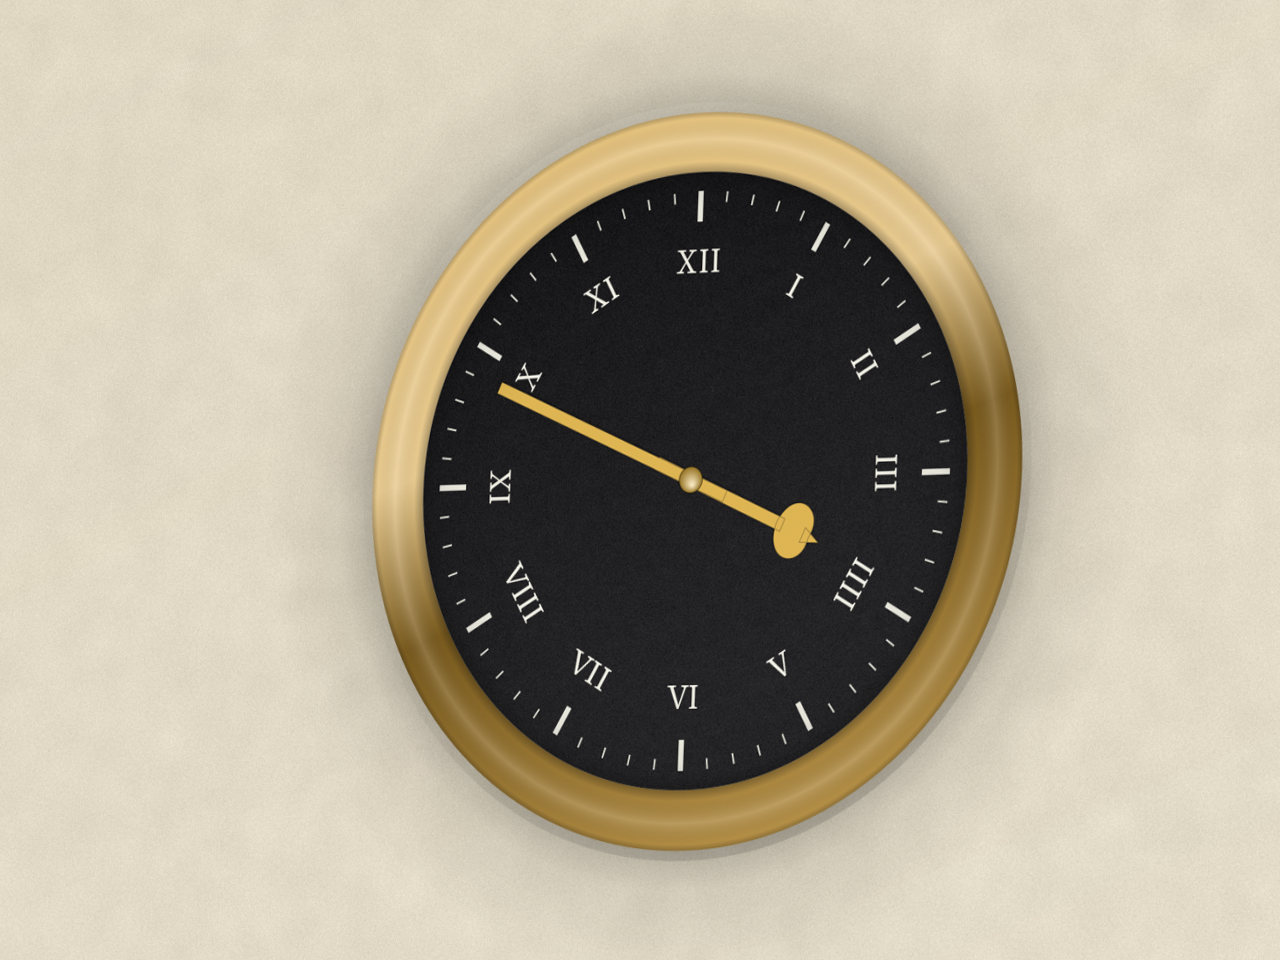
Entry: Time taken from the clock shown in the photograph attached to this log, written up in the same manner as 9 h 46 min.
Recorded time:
3 h 49 min
